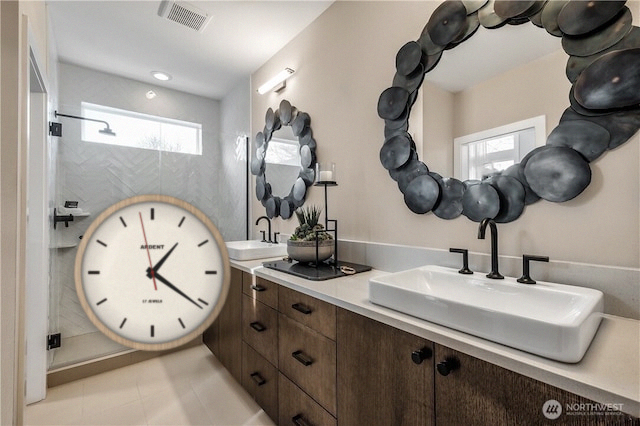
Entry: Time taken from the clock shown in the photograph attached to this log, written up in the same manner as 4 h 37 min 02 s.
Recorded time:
1 h 20 min 58 s
